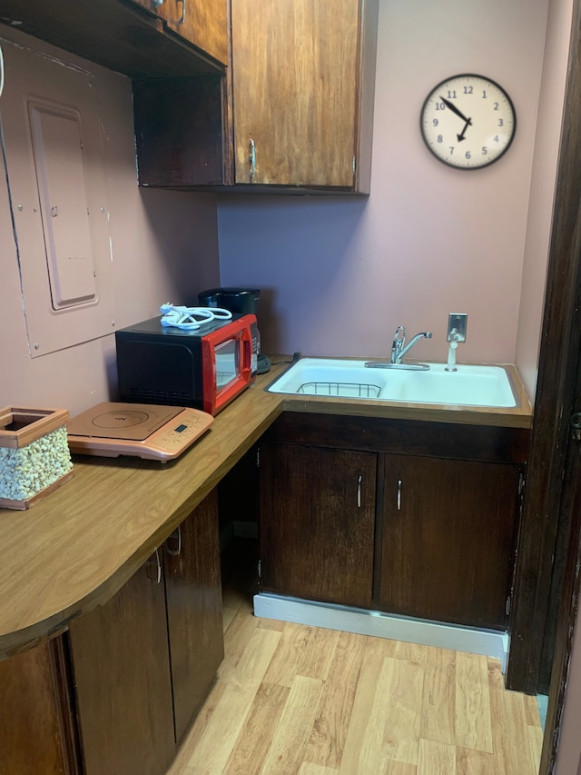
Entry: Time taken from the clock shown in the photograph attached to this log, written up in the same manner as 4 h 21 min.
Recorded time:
6 h 52 min
